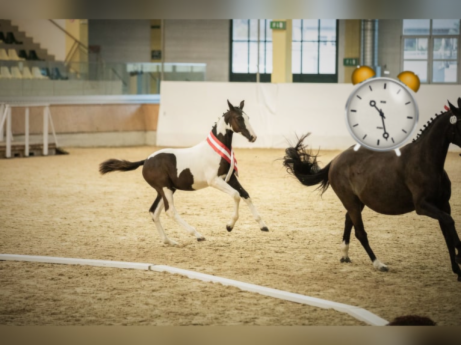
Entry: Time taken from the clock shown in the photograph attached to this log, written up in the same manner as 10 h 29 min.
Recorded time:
10 h 27 min
